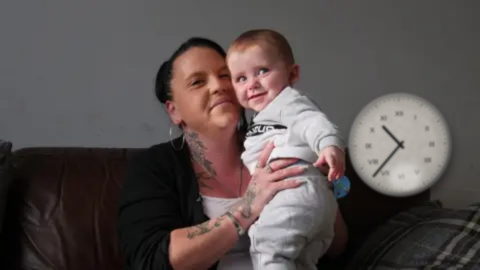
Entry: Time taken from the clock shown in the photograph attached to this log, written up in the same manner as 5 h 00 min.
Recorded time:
10 h 37 min
